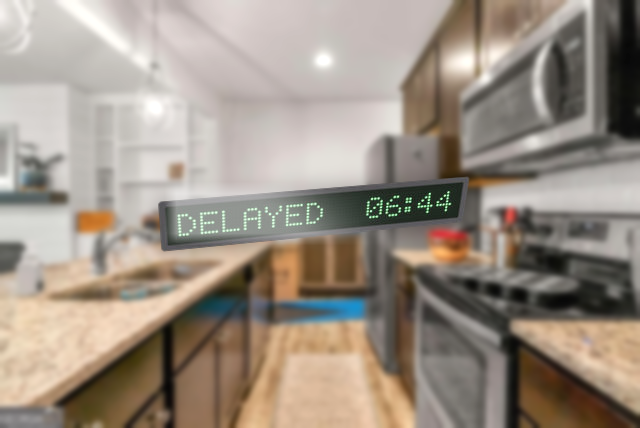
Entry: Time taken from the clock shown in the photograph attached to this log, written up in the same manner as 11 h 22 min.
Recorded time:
6 h 44 min
